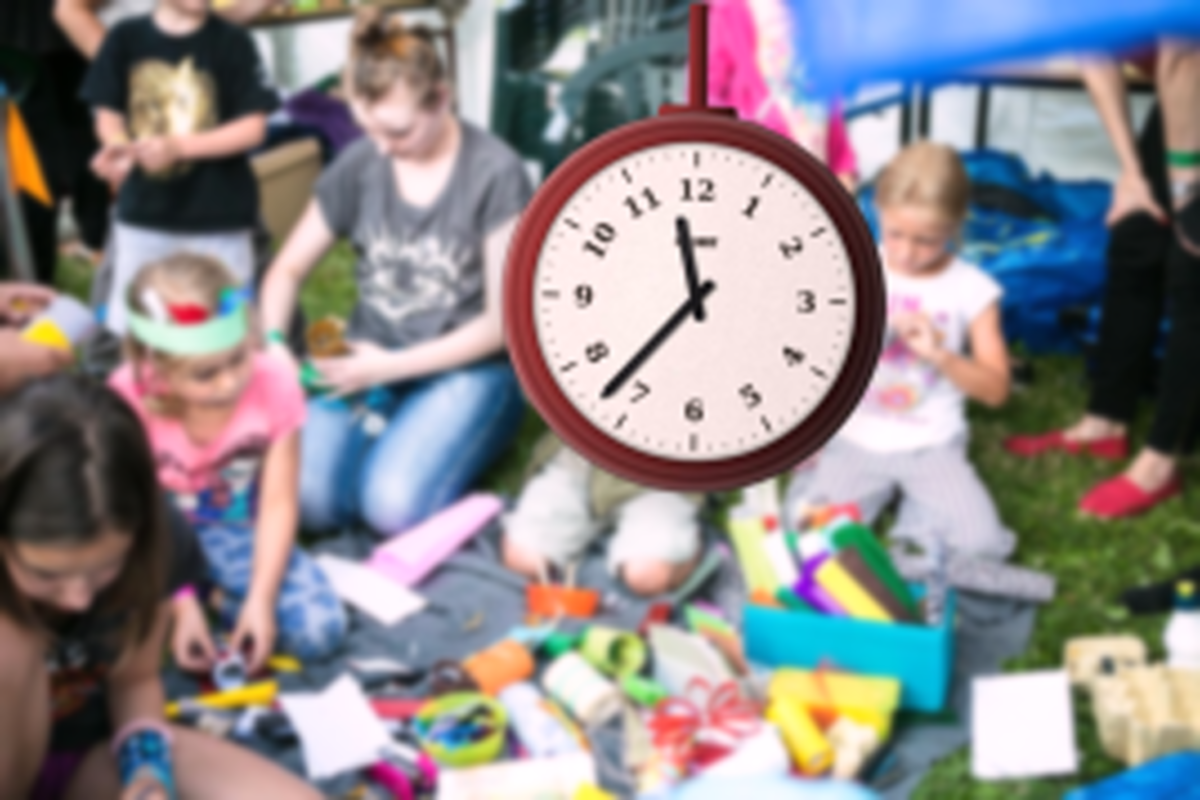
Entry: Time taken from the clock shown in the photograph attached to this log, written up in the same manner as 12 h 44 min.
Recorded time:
11 h 37 min
